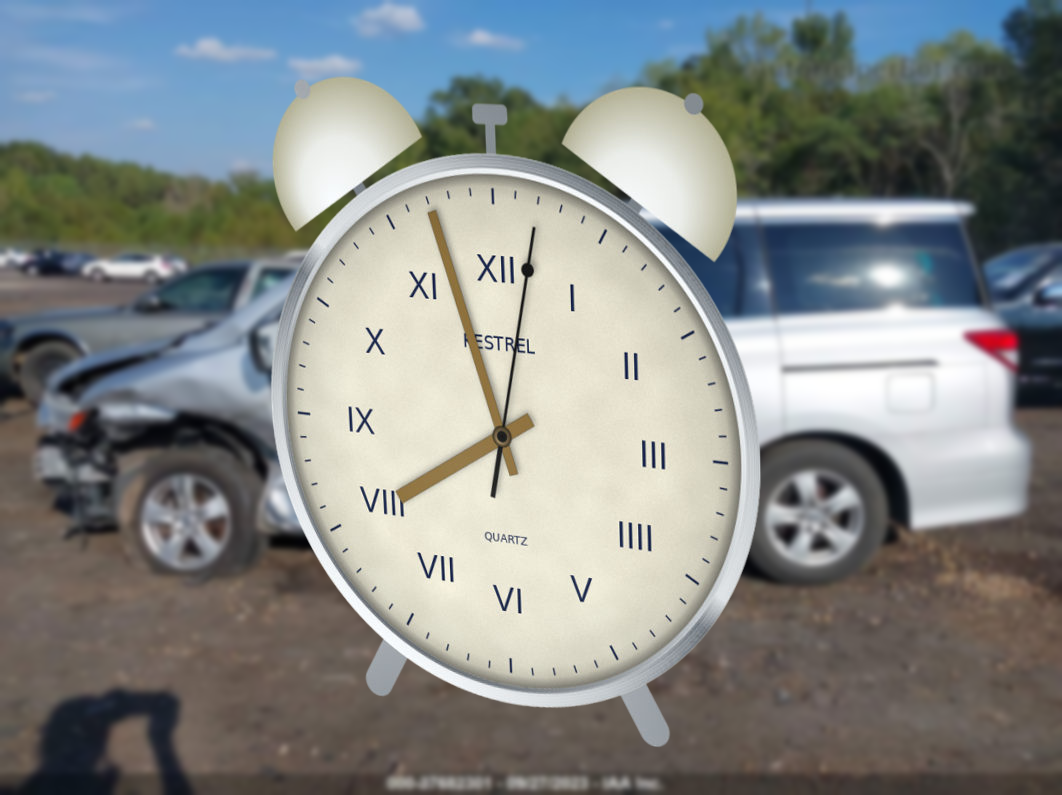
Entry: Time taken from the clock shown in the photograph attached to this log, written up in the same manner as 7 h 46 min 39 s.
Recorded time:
7 h 57 min 02 s
